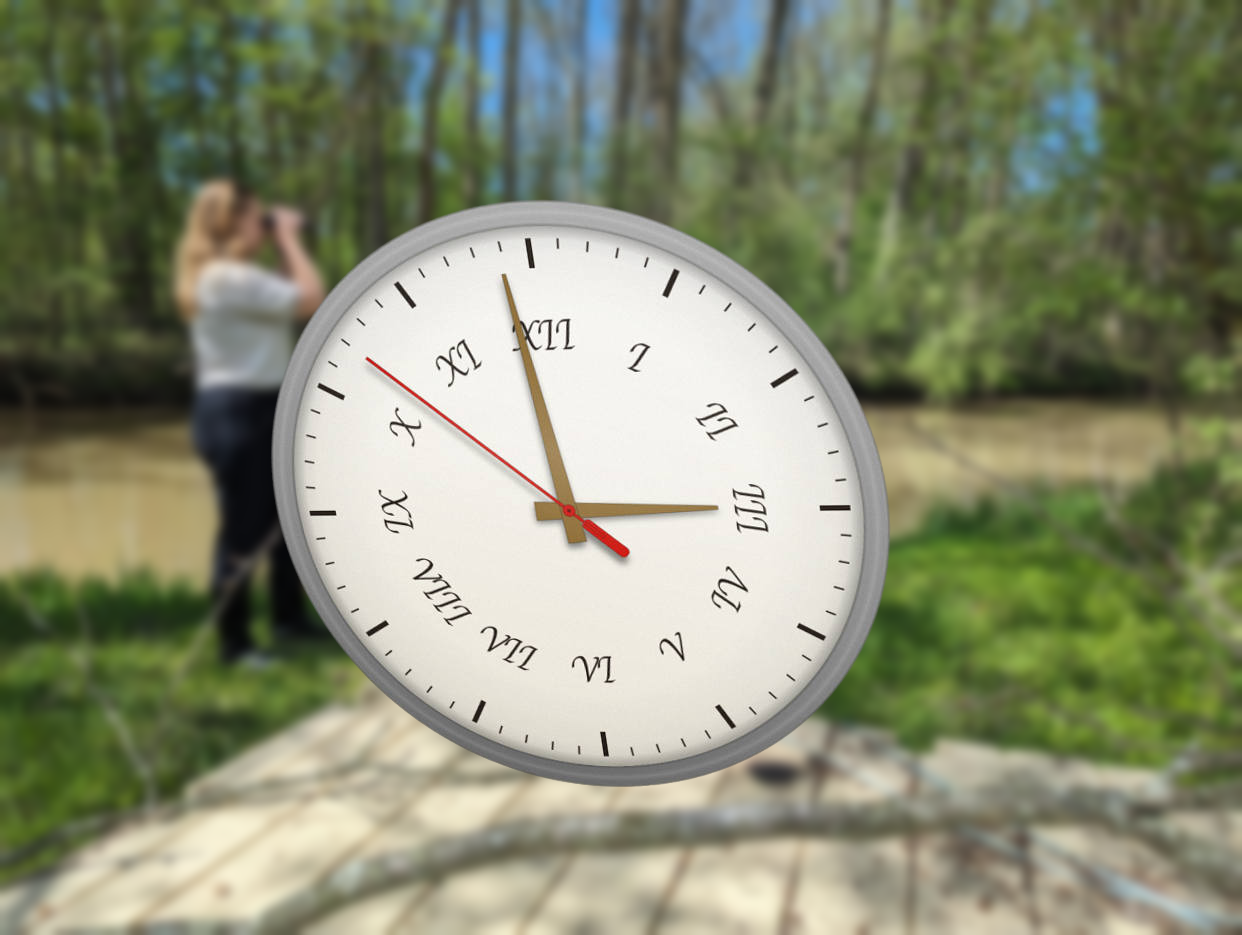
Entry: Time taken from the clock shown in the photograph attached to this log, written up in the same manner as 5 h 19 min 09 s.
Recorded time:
2 h 58 min 52 s
